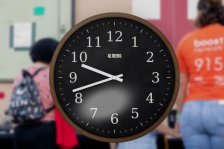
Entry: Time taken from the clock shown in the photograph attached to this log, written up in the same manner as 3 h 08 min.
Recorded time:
9 h 42 min
